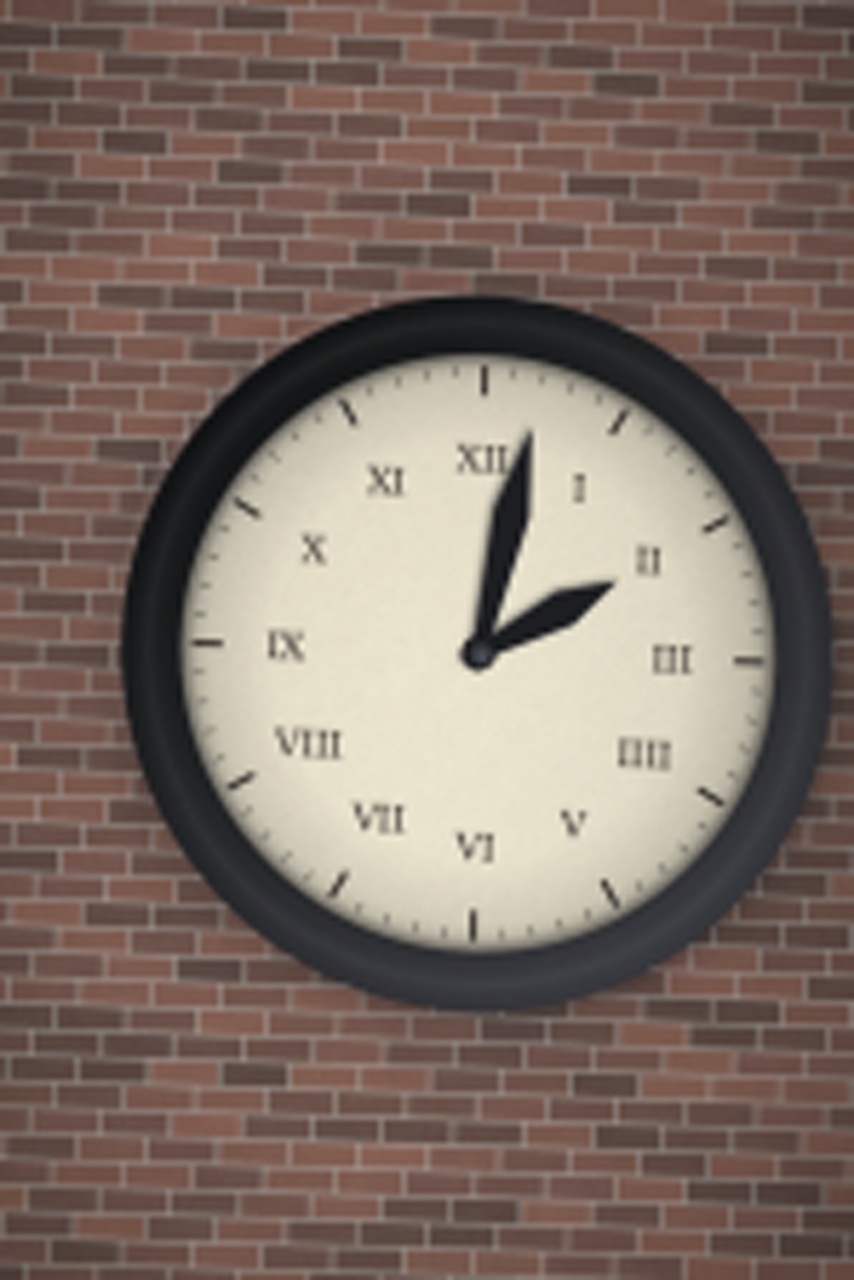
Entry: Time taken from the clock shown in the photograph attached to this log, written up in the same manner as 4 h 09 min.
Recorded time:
2 h 02 min
